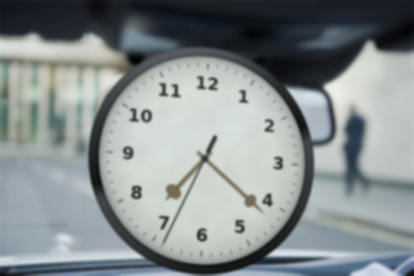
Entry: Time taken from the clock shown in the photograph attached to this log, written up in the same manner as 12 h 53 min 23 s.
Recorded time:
7 h 21 min 34 s
